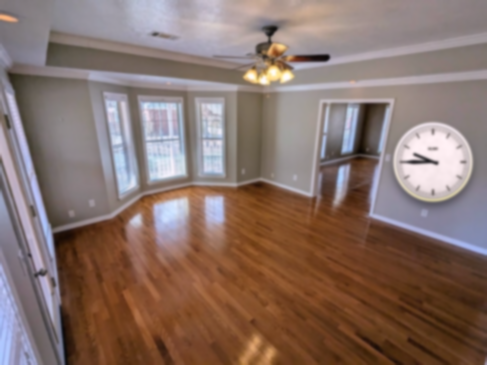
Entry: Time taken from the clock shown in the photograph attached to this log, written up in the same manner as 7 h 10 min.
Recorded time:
9 h 45 min
